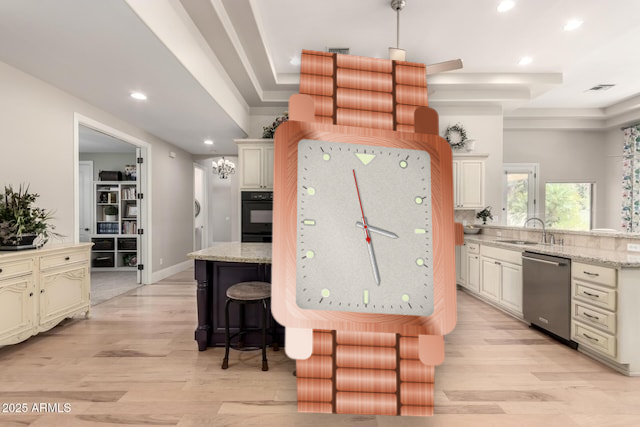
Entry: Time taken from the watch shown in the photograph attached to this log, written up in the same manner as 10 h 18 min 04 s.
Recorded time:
3 h 27 min 58 s
